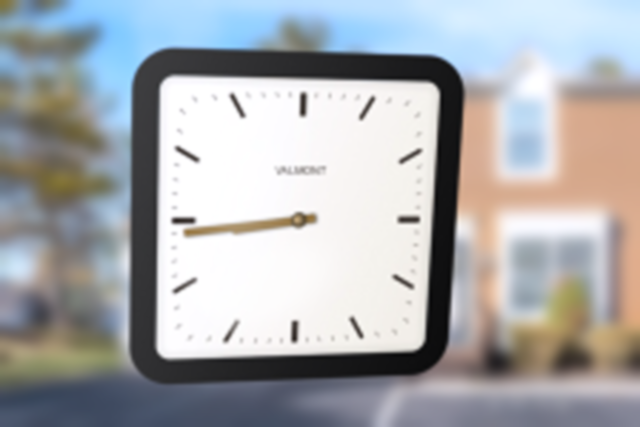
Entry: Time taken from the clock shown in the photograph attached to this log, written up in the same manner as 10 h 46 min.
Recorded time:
8 h 44 min
